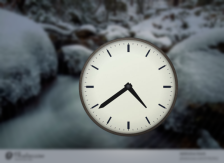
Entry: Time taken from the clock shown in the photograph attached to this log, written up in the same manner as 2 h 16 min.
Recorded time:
4 h 39 min
